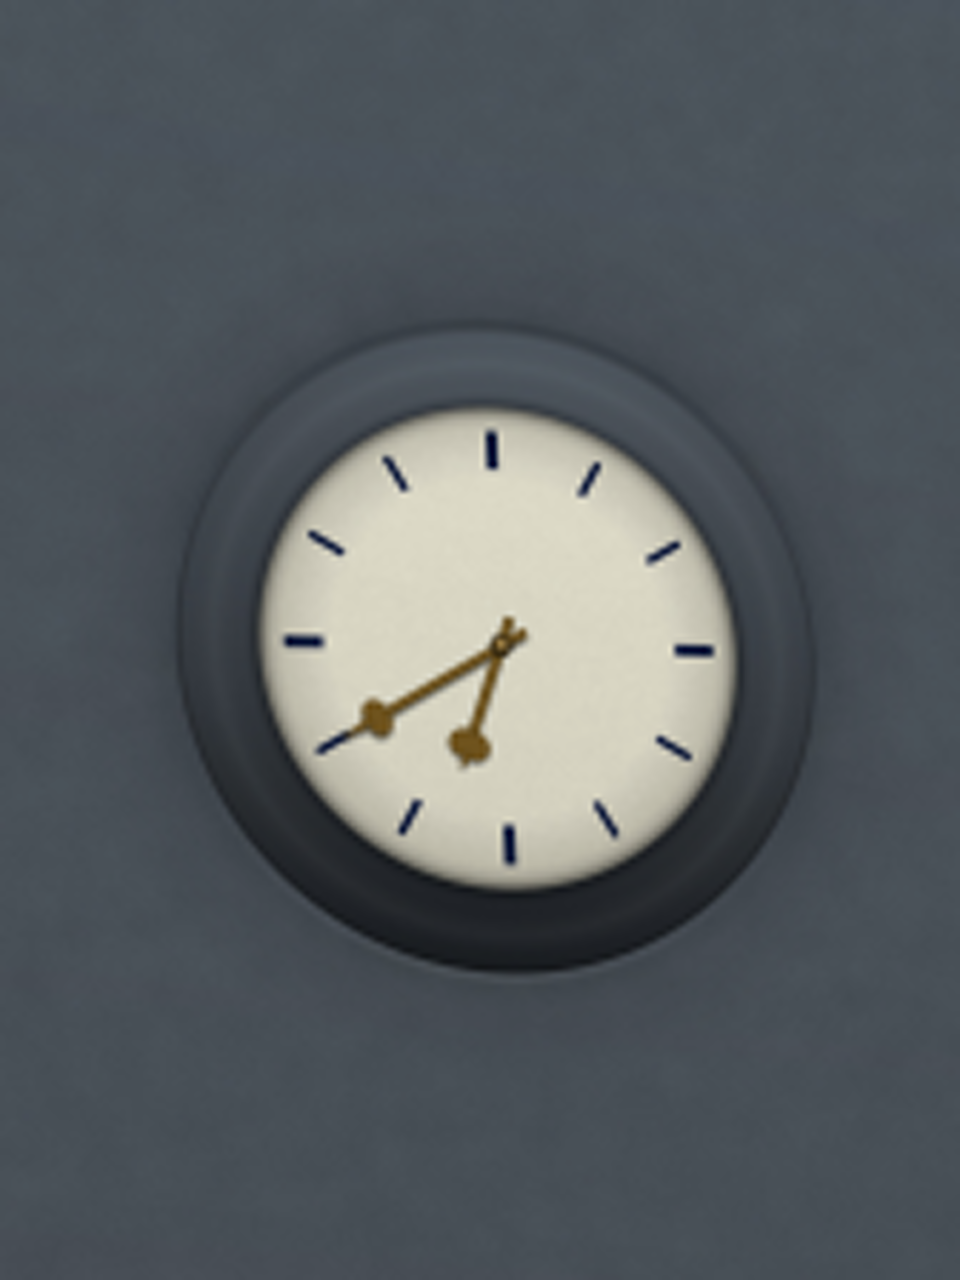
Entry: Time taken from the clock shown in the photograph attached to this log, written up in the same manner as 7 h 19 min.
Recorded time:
6 h 40 min
